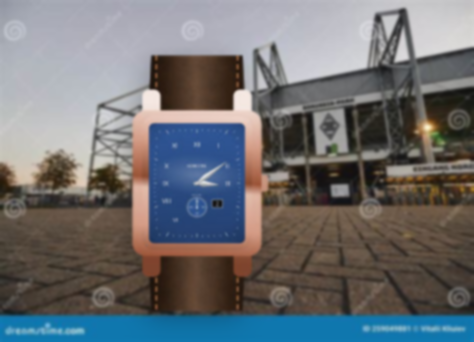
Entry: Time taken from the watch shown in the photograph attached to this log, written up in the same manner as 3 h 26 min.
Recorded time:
3 h 09 min
